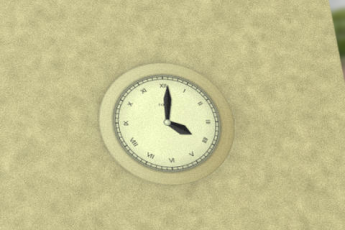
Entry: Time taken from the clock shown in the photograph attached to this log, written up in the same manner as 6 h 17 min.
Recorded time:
4 h 01 min
